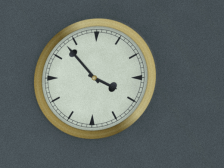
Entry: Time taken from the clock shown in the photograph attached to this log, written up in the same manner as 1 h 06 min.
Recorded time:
3 h 53 min
